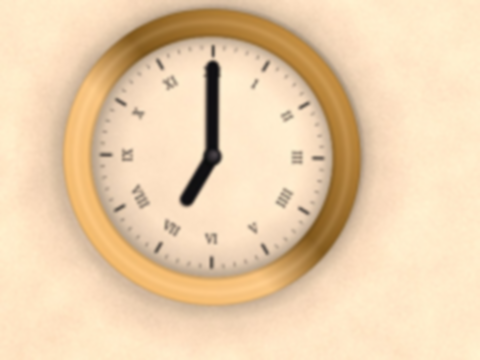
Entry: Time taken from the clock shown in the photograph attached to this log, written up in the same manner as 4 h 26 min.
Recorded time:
7 h 00 min
